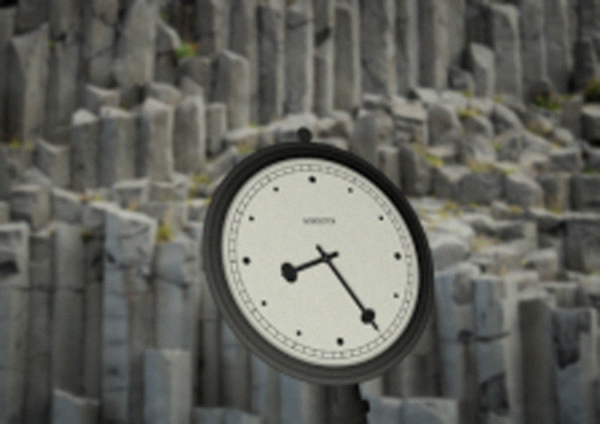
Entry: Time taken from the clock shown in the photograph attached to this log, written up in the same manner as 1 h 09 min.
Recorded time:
8 h 25 min
